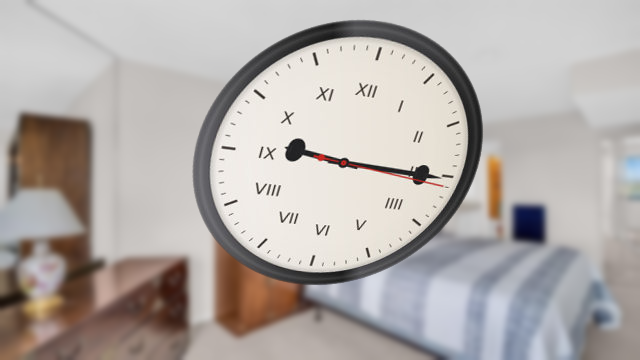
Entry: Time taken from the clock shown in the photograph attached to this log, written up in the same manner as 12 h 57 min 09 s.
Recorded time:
9 h 15 min 16 s
